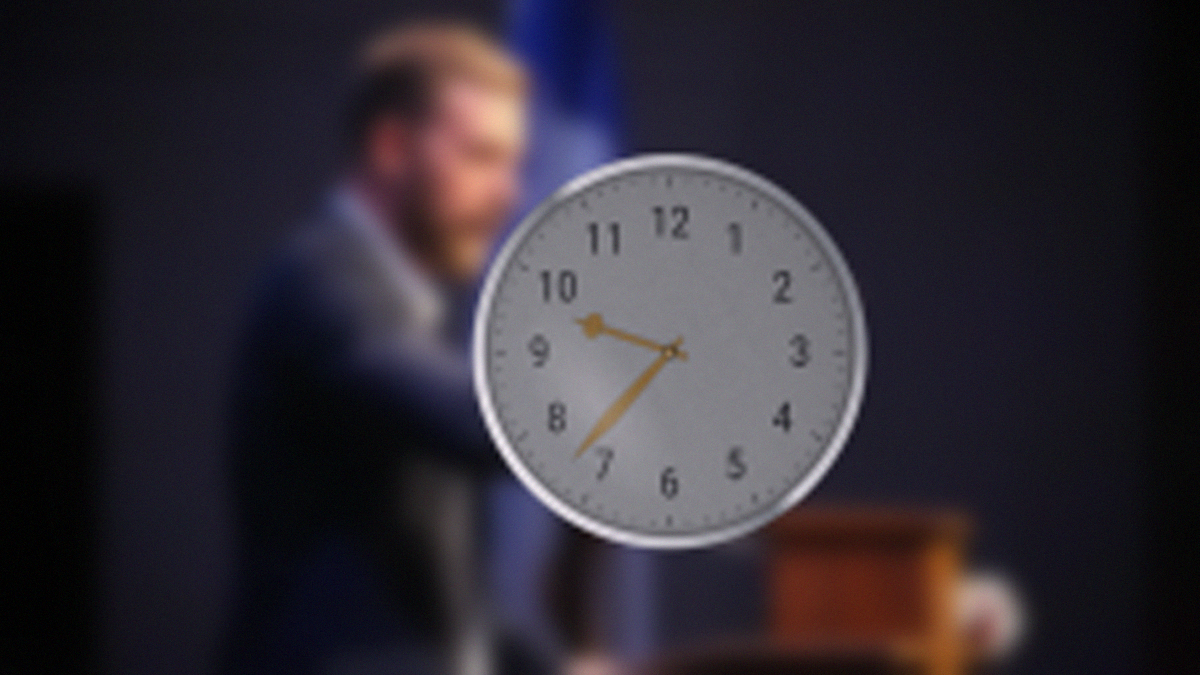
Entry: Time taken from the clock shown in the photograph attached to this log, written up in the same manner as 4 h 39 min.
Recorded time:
9 h 37 min
